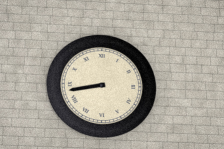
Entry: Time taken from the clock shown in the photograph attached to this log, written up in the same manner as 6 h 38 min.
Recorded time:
8 h 43 min
